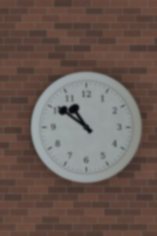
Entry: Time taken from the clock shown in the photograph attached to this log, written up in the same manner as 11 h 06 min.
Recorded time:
10 h 51 min
